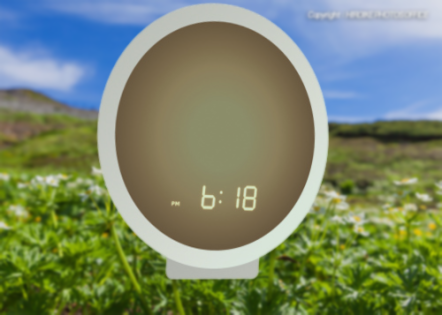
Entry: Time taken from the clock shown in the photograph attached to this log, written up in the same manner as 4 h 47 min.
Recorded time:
6 h 18 min
